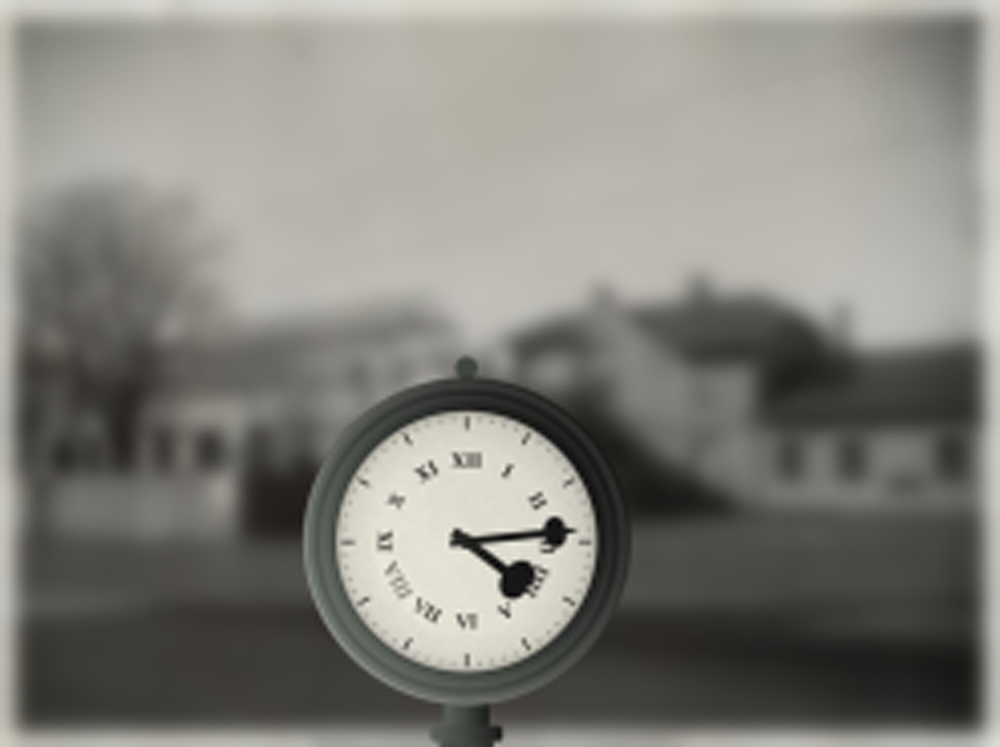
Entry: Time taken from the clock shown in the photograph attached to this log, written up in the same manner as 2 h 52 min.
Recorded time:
4 h 14 min
